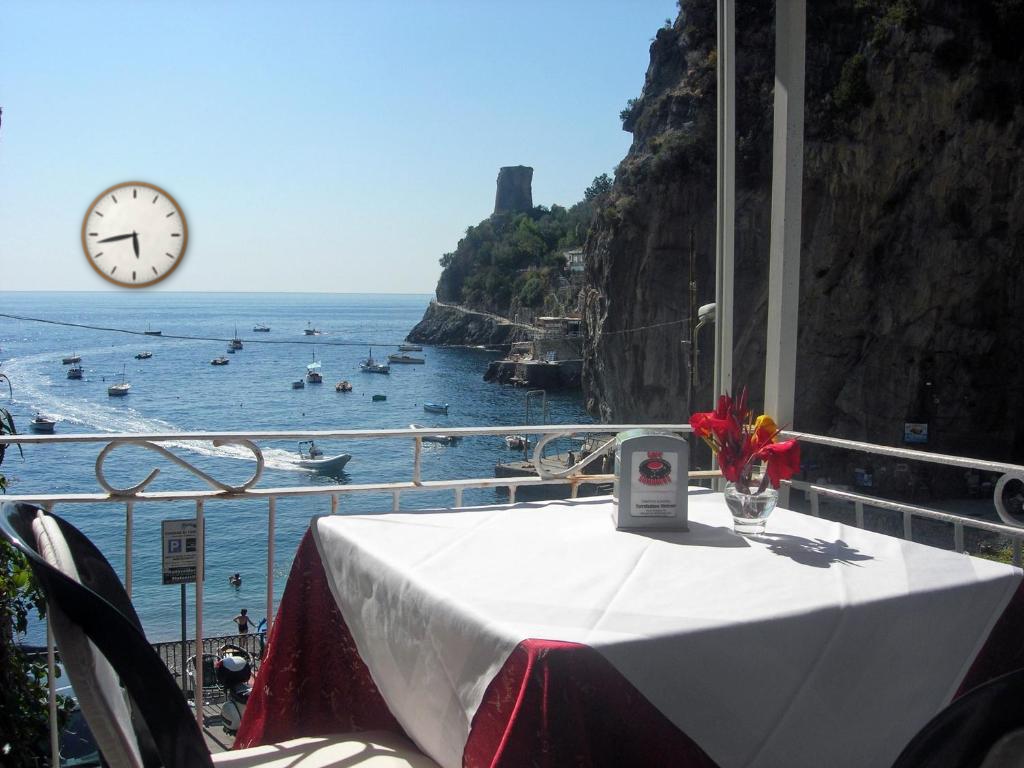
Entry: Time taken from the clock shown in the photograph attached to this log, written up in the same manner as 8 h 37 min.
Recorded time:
5 h 43 min
